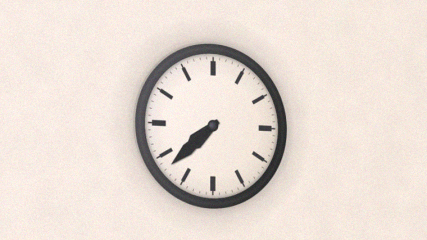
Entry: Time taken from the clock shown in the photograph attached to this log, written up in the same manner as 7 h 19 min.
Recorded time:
7 h 38 min
